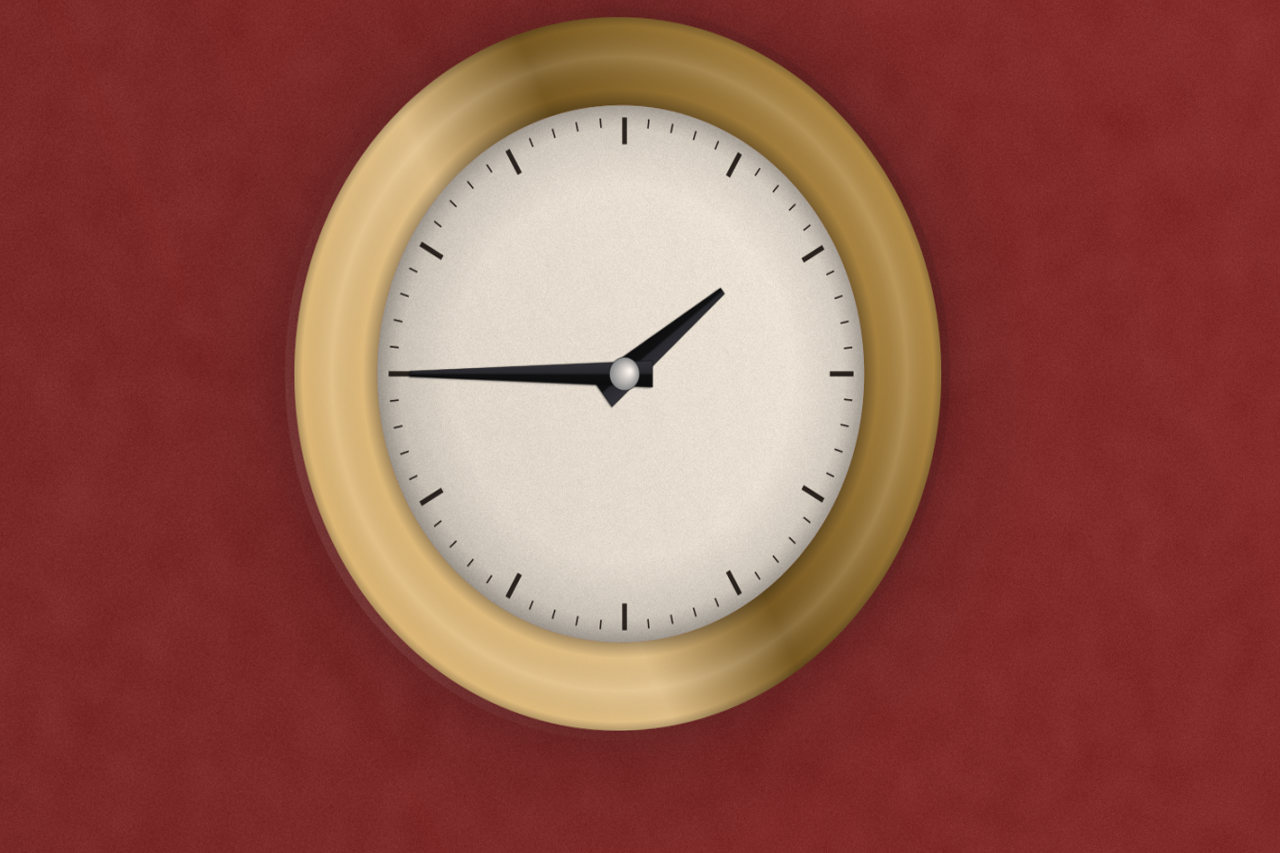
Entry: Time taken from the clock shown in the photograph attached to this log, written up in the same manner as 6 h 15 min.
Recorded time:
1 h 45 min
